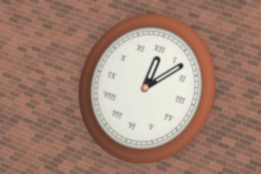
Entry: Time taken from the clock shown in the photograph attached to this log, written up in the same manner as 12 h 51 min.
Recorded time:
12 h 07 min
